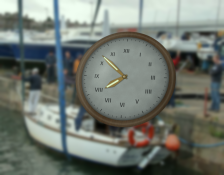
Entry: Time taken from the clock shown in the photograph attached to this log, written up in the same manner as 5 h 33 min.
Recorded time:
7 h 52 min
